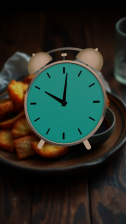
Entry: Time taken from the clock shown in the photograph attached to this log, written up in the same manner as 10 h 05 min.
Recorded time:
10 h 01 min
